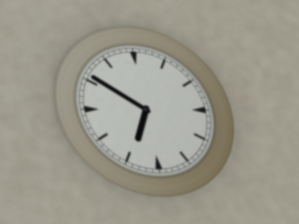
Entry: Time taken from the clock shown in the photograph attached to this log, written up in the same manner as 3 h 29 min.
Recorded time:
6 h 51 min
